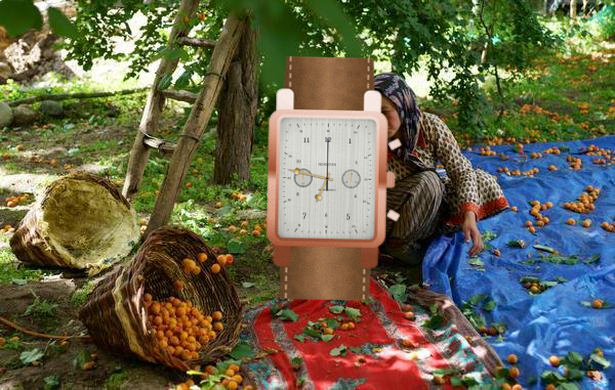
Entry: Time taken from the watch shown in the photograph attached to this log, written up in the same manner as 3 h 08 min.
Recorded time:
6 h 47 min
